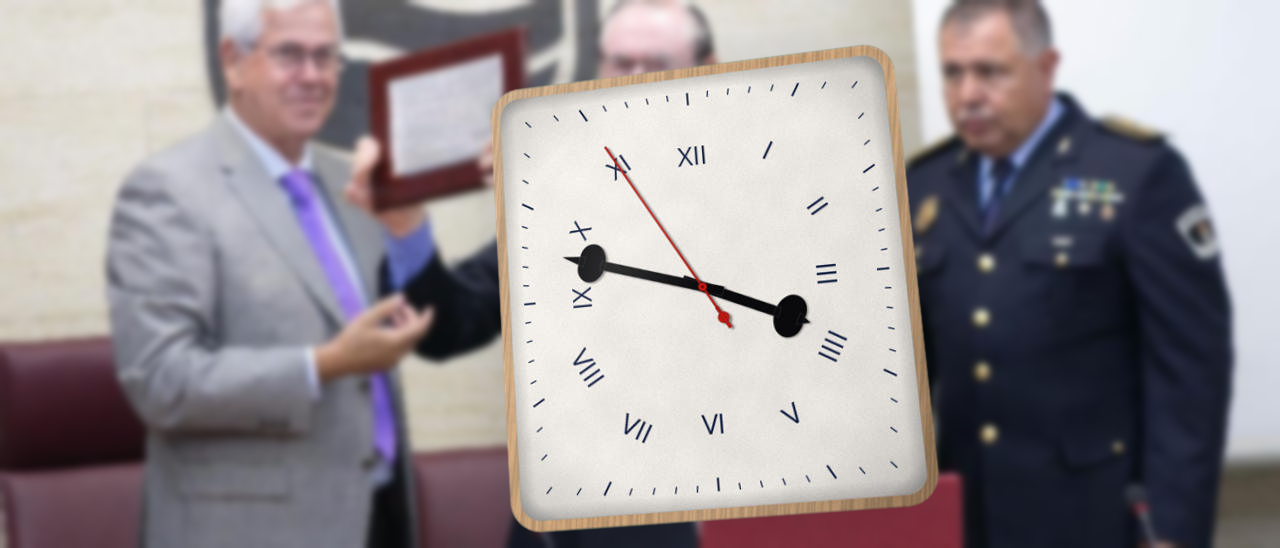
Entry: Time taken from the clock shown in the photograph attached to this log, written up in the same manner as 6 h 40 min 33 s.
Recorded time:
3 h 47 min 55 s
